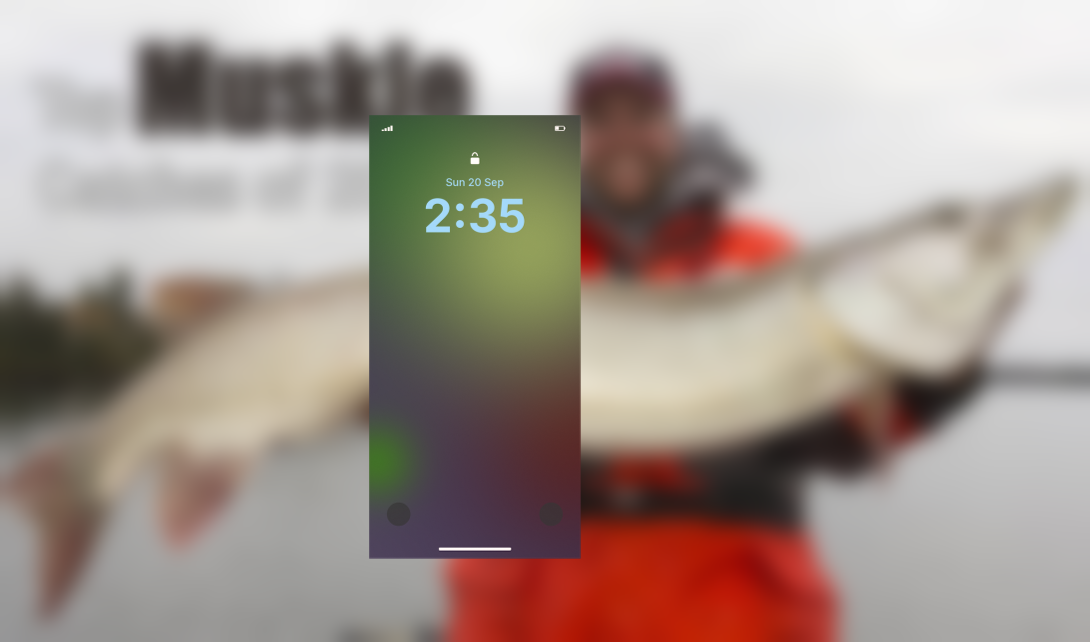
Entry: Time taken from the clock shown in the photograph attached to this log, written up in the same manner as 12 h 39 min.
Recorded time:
2 h 35 min
